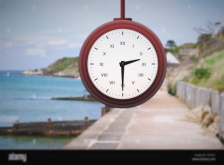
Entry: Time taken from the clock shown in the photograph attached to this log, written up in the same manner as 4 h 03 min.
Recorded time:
2 h 30 min
